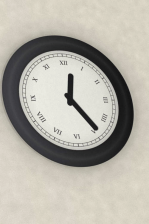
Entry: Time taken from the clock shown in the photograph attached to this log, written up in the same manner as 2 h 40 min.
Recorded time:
12 h 24 min
